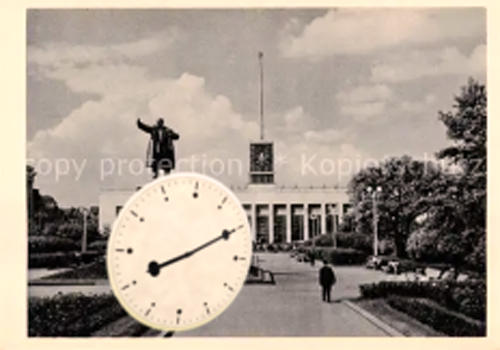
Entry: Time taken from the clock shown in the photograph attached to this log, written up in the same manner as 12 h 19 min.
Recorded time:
8 h 10 min
